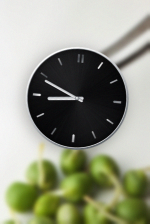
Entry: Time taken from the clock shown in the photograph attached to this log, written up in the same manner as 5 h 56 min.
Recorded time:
8 h 49 min
